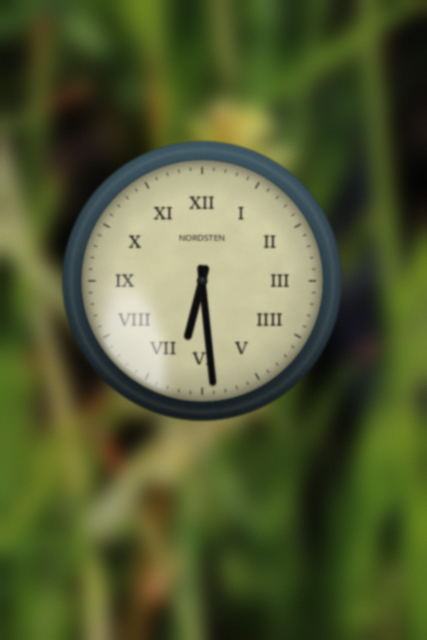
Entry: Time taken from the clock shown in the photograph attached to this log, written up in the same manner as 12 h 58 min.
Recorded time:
6 h 29 min
